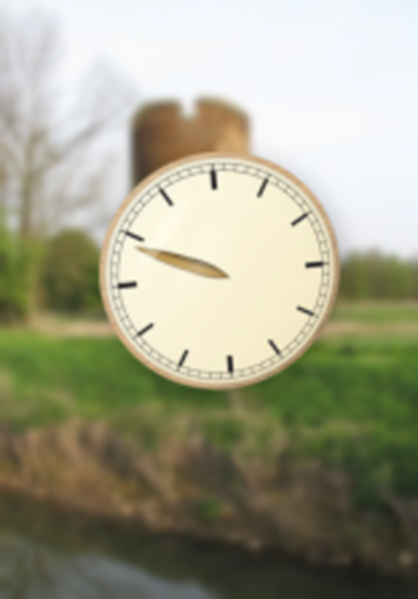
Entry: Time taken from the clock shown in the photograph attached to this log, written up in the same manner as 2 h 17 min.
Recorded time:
9 h 49 min
